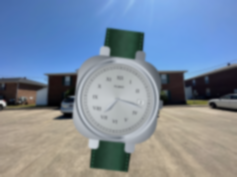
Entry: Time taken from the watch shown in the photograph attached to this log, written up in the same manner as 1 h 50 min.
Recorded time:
7 h 17 min
